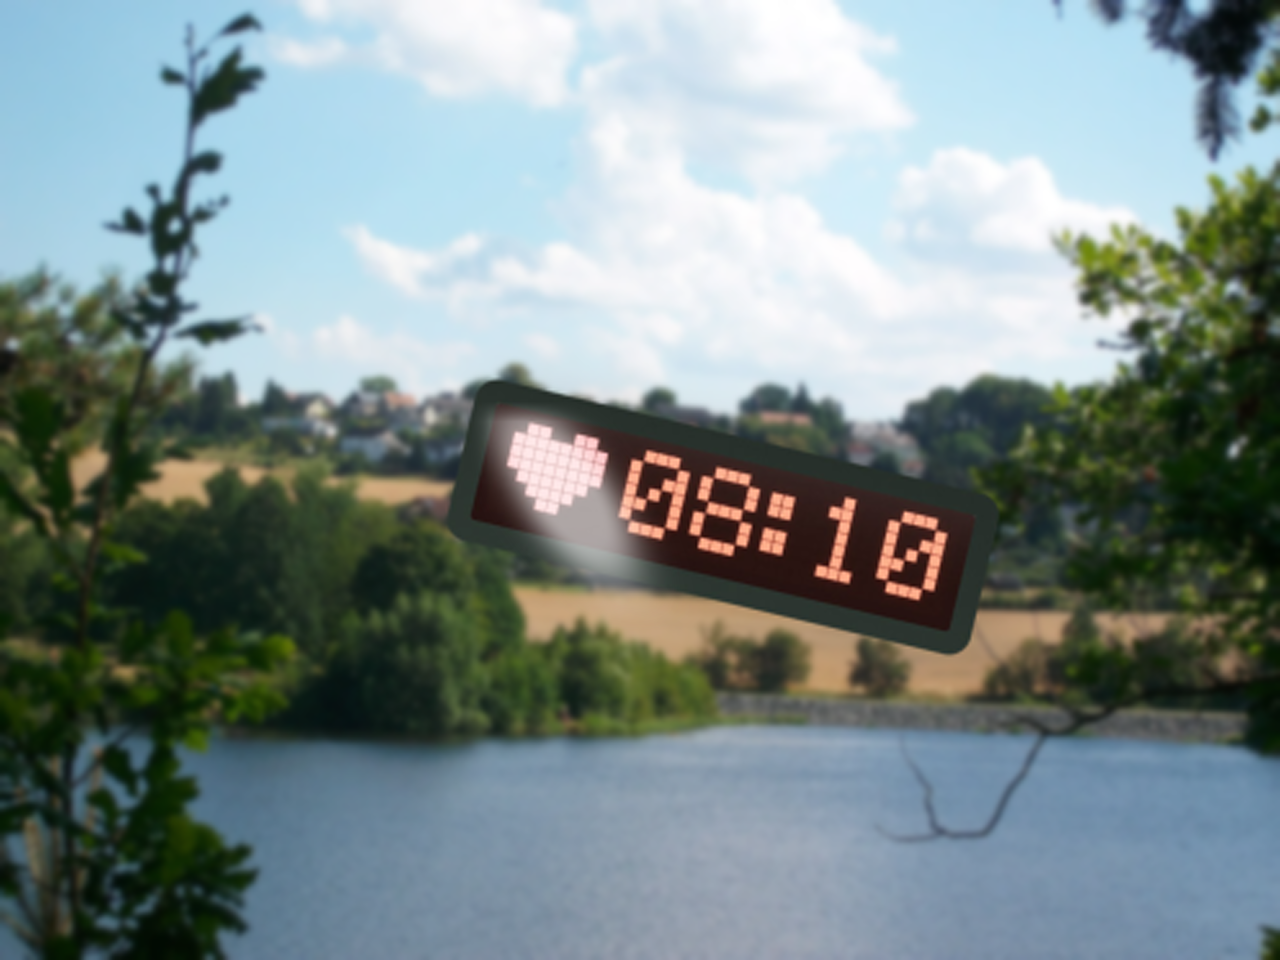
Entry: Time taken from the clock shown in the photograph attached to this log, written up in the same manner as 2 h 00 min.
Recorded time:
8 h 10 min
